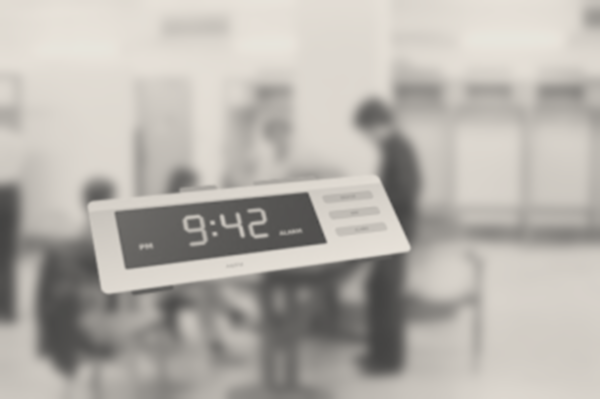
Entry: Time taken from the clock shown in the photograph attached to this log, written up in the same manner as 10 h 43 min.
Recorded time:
9 h 42 min
